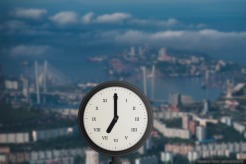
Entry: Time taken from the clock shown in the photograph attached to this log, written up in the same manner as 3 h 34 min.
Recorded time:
7 h 00 min
